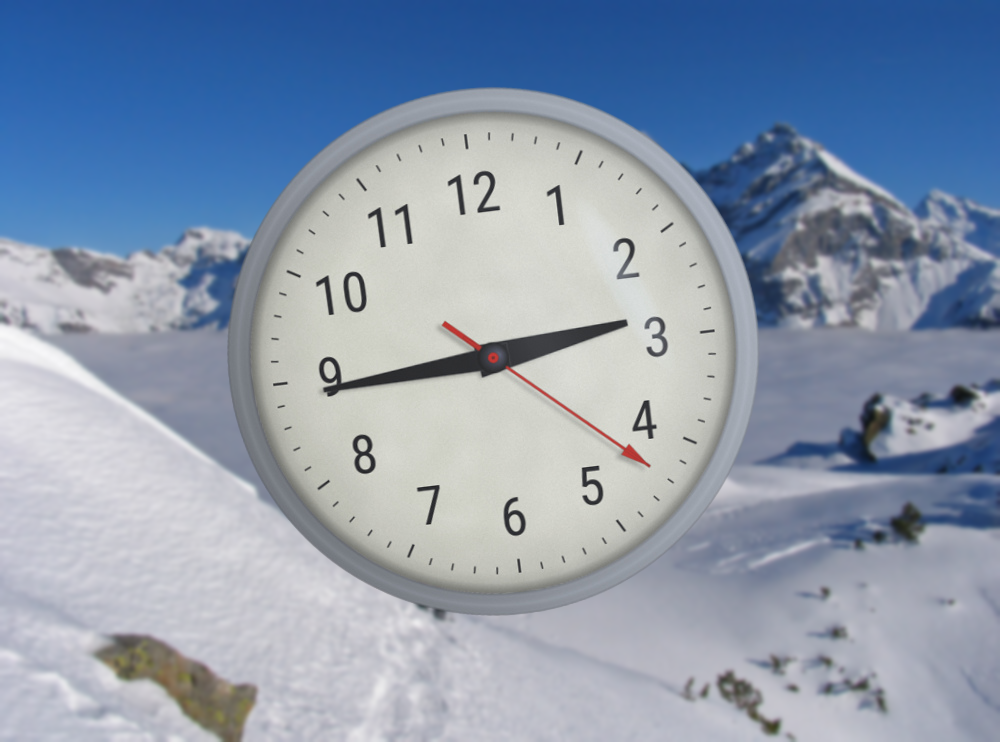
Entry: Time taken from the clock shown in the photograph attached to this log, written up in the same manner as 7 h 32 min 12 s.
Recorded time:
2 h 44 min 22 s
